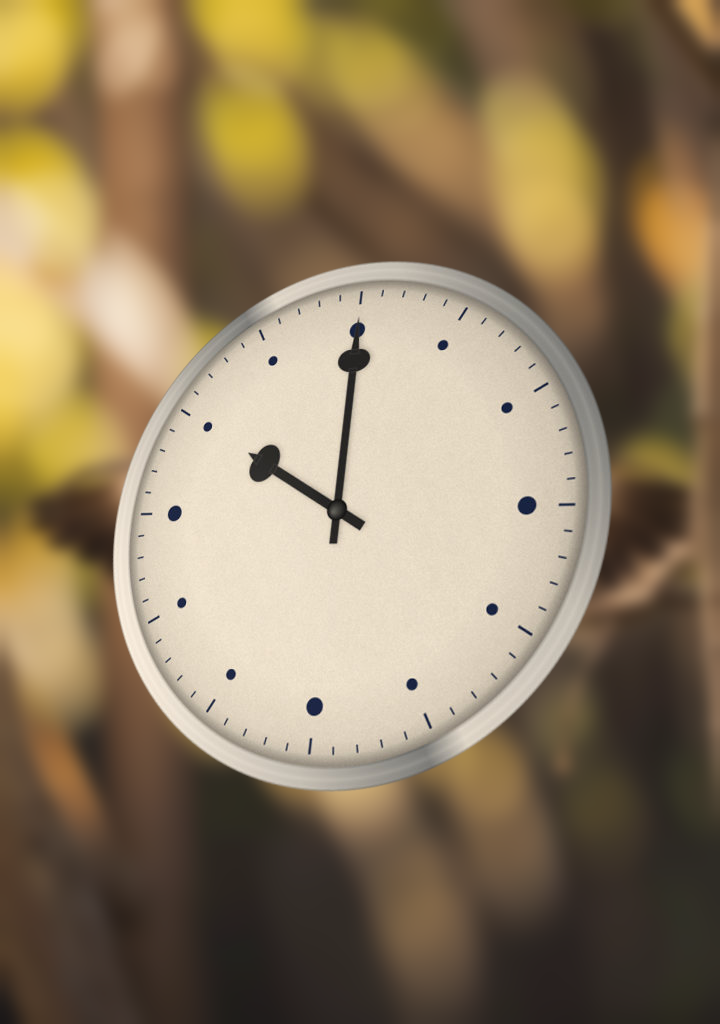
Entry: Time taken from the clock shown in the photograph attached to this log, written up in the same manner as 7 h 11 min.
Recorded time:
10 h 00 min
